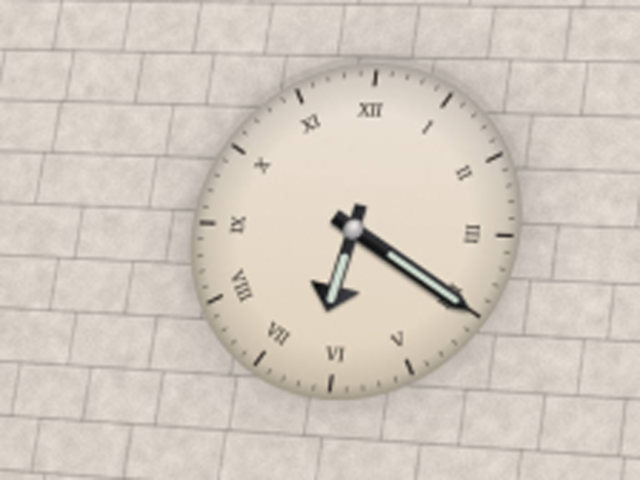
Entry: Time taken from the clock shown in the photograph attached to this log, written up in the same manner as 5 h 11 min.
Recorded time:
6 h 20 min
